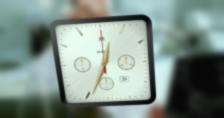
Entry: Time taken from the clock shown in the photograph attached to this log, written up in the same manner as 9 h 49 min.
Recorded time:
12 h 34 min
